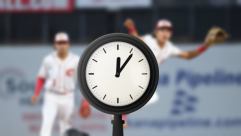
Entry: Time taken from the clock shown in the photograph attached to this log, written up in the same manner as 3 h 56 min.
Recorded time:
12 h 06 min
